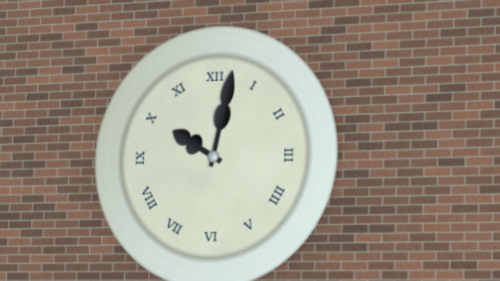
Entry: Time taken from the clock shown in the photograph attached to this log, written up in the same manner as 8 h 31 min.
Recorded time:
10 h 02 min
